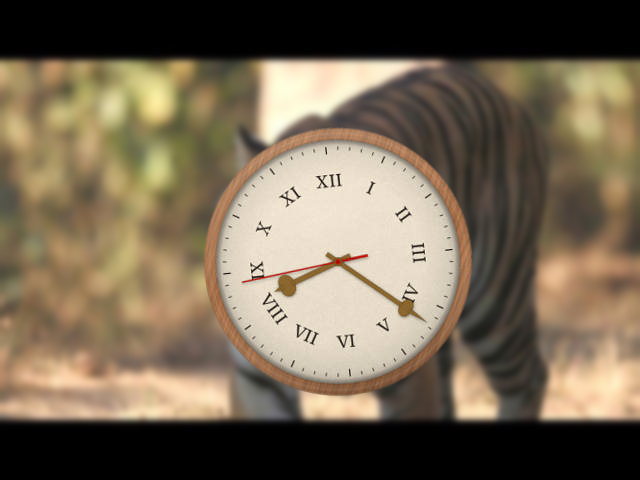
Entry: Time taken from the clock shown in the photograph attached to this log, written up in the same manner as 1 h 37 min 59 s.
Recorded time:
8 h 21 min 44 s
